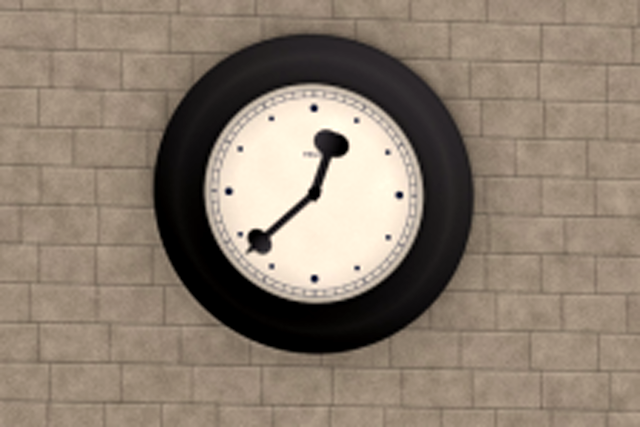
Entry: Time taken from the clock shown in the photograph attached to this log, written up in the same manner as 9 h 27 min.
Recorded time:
12 h 38 min
